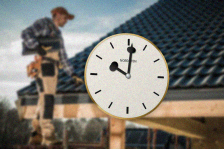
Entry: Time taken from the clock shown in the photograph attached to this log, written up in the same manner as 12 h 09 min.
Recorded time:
10 h 01 min
